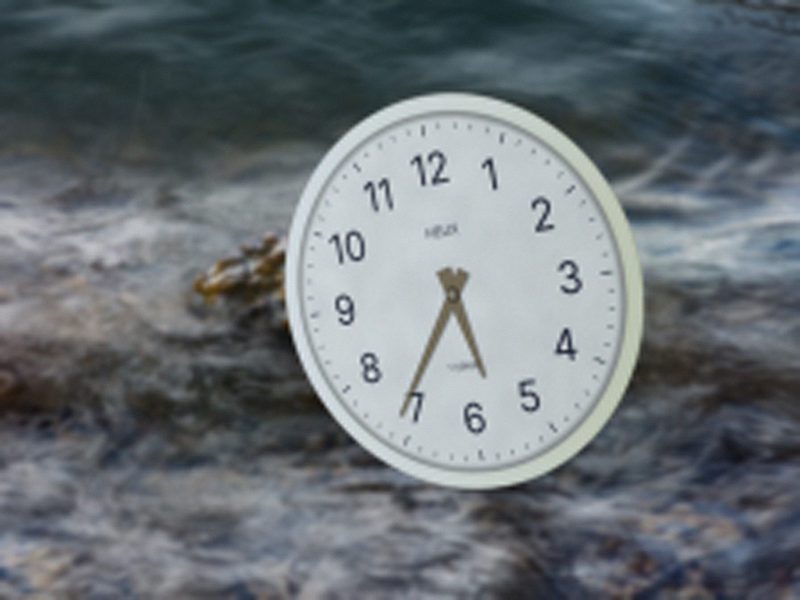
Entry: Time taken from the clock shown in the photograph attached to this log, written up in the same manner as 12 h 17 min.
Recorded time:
5 h 36 min
